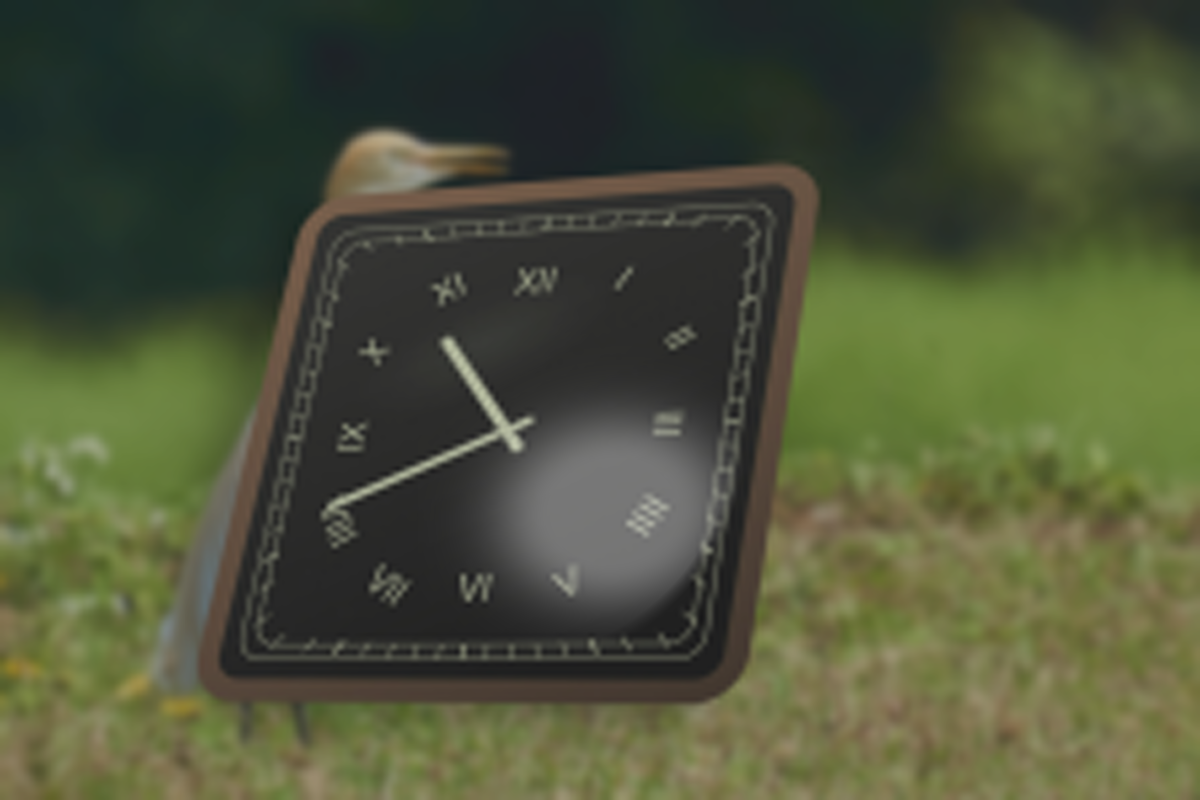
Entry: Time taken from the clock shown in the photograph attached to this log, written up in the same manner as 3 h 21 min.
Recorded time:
10 h 41 min
